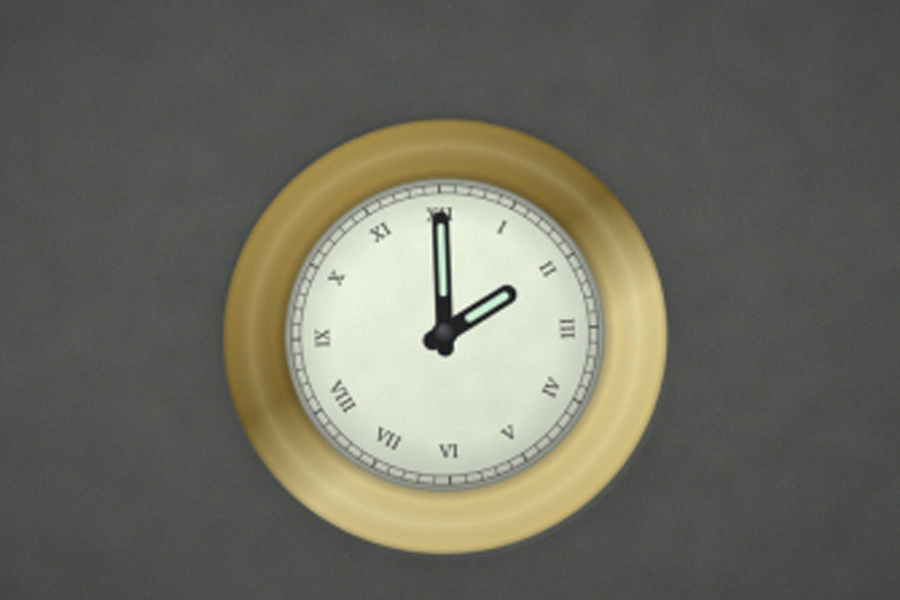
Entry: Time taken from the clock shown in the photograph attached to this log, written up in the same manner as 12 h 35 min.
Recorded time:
2 h 00 min
